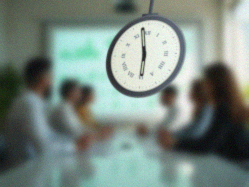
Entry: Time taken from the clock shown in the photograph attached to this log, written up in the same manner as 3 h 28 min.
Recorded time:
5 h 58 min
